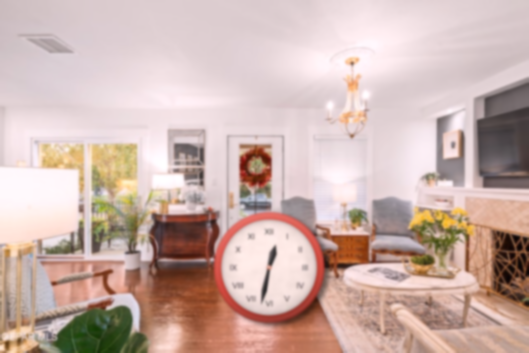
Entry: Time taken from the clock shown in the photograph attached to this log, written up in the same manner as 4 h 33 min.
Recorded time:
12 h 32 min
